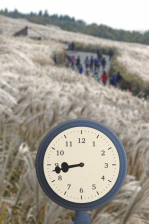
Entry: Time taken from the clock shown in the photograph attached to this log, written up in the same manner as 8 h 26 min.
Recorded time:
8 h 43 min
